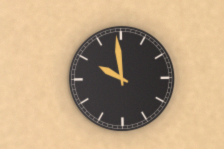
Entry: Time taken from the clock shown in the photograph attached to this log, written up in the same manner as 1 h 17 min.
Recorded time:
9 h 59 min
